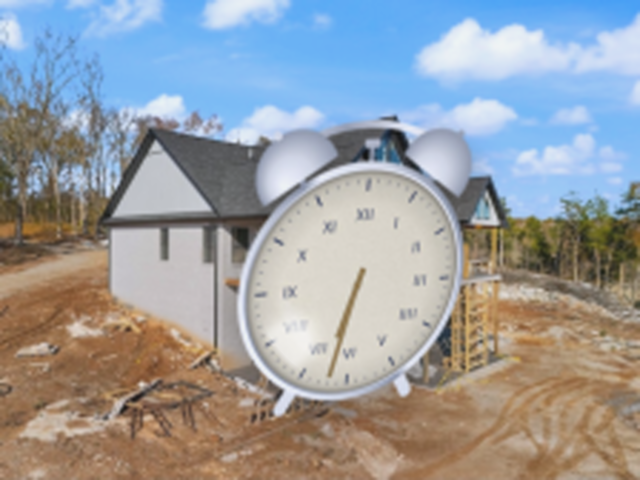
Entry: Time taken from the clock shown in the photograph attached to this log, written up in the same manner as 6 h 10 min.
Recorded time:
6 h 32 min
